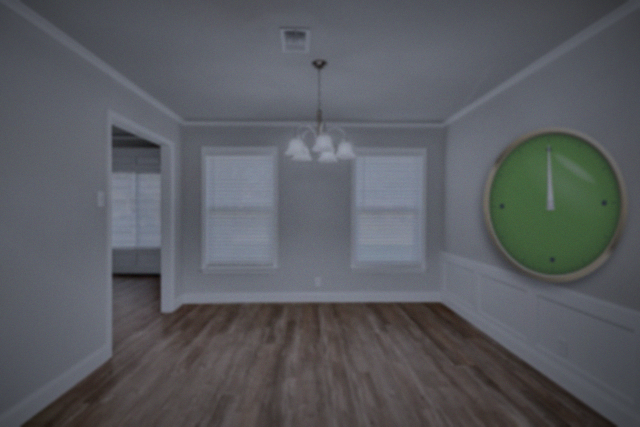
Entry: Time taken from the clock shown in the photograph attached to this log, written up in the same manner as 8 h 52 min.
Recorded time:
12 h 00 min
